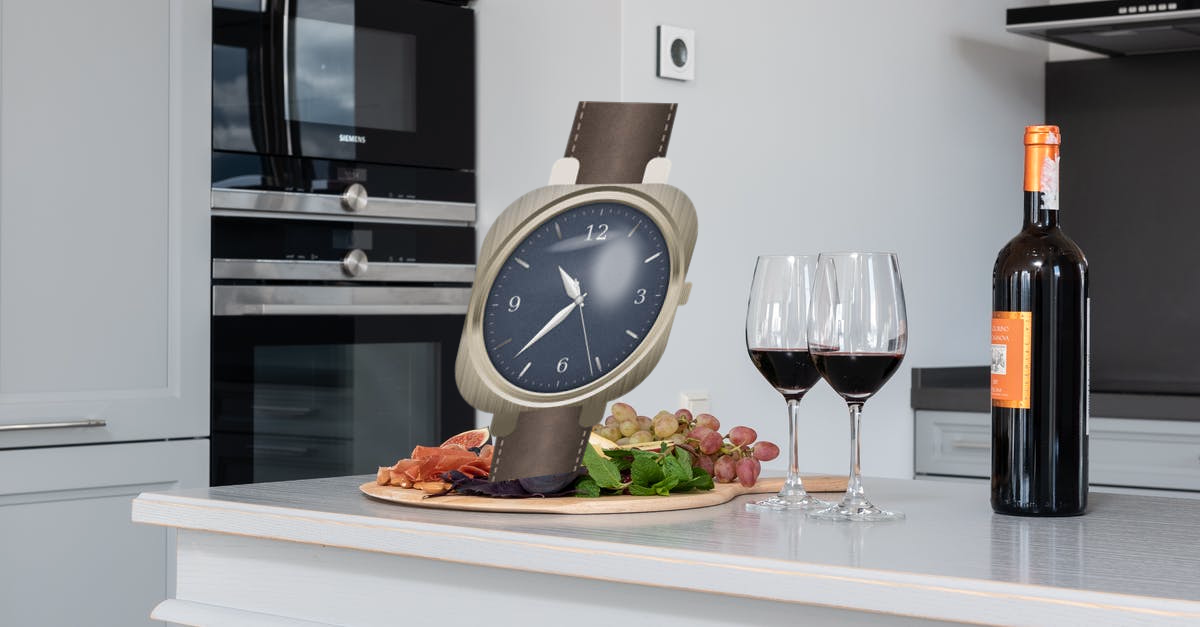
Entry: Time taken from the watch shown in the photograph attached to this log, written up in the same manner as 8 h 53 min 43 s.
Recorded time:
10 h 37 min 26 s
